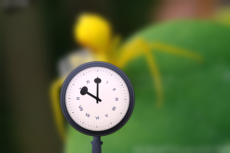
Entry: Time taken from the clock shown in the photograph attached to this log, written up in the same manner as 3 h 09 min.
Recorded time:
10 h 00 min
